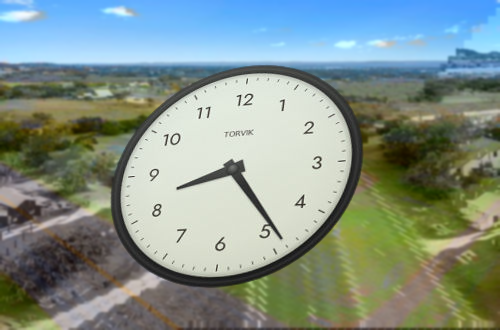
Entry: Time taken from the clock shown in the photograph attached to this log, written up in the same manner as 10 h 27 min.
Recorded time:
8 h 24 min
